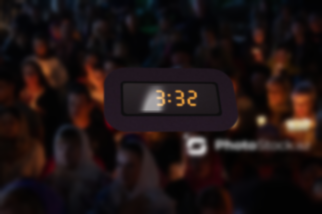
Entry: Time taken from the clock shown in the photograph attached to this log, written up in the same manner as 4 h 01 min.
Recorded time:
3 h 32 min
